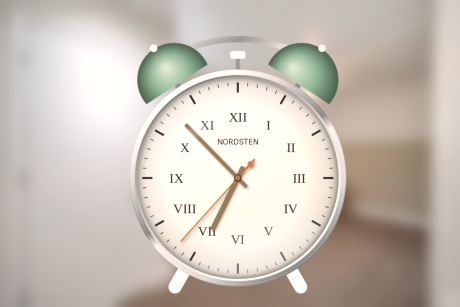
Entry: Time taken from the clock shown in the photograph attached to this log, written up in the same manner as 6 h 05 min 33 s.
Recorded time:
6 h 52 min 37 s
